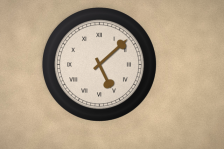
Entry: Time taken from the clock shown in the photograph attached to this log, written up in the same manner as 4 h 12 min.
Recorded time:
5 h 08 min
